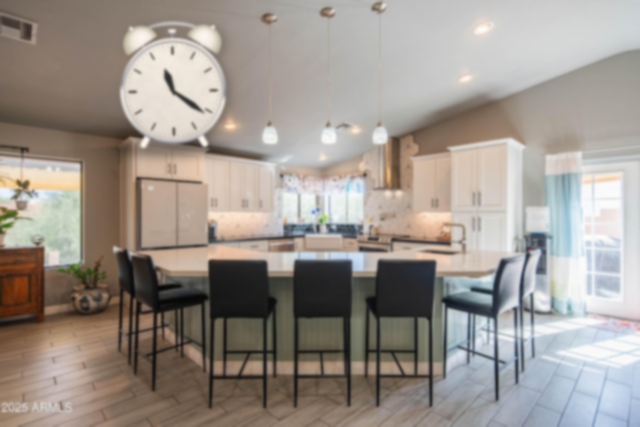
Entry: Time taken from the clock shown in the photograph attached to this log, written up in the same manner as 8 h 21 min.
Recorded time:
11 h 21 min
